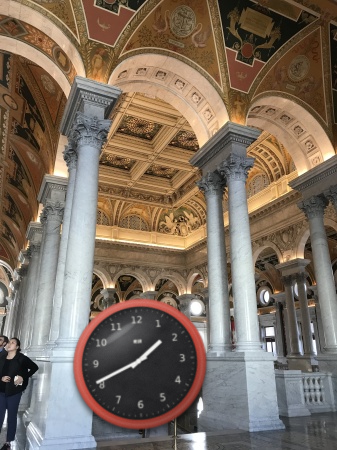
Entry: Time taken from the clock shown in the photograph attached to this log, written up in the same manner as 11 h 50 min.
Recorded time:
1 h 41 min
